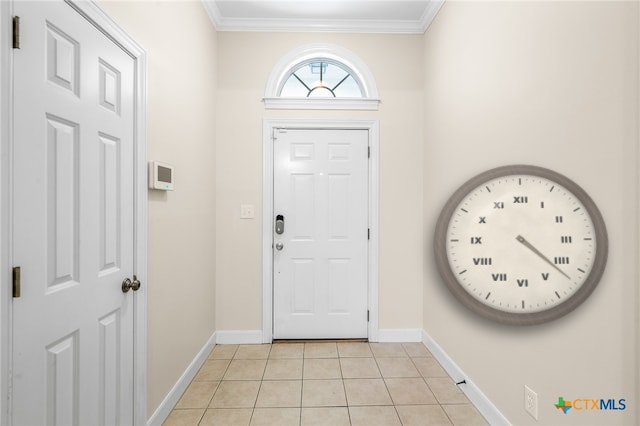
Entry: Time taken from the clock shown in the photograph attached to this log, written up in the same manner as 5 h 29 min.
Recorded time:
4 h 22 min
